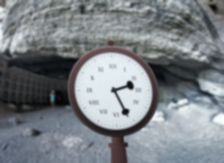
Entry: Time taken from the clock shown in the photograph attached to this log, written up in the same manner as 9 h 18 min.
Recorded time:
2 h 26 min
